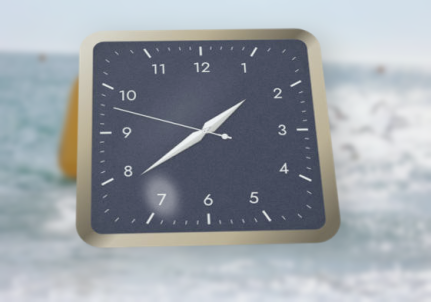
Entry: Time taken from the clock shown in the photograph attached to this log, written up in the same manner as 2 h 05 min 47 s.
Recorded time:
1 h 38 min 48 s
